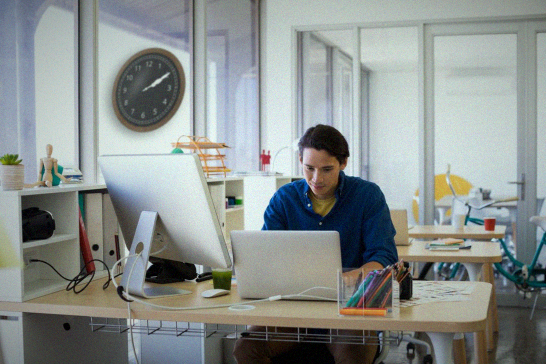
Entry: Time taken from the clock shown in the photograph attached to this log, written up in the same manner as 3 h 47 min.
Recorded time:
2 h 10 min
